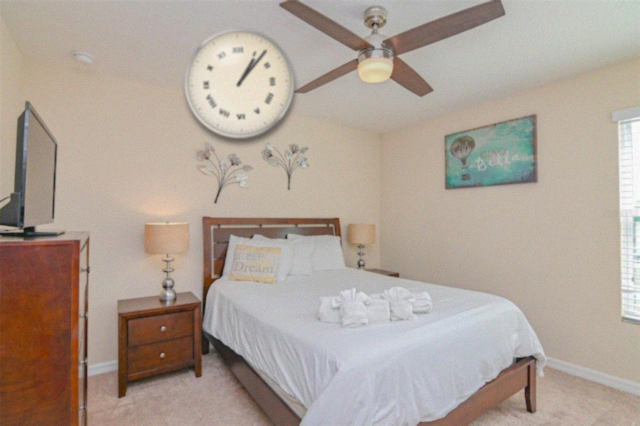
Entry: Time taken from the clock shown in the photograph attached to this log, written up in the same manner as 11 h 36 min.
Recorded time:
1 h 07 min
